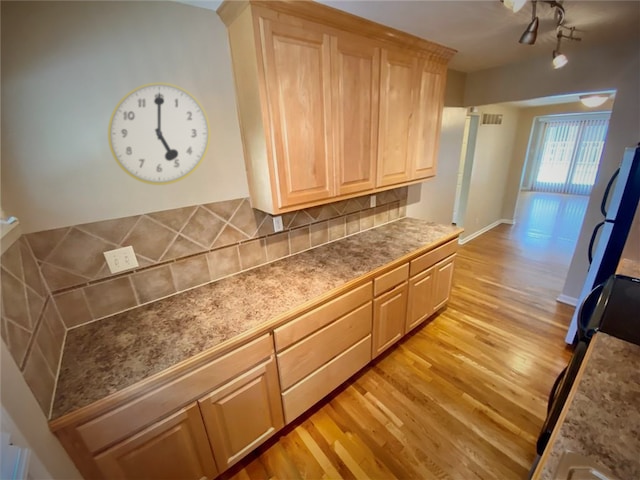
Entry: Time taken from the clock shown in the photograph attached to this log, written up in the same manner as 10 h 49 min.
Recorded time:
5 h 00 min
